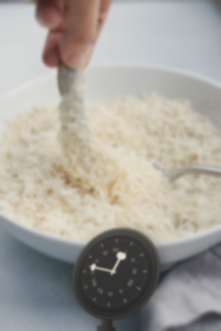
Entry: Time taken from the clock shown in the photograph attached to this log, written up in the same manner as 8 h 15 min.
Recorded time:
12 h 47 min
